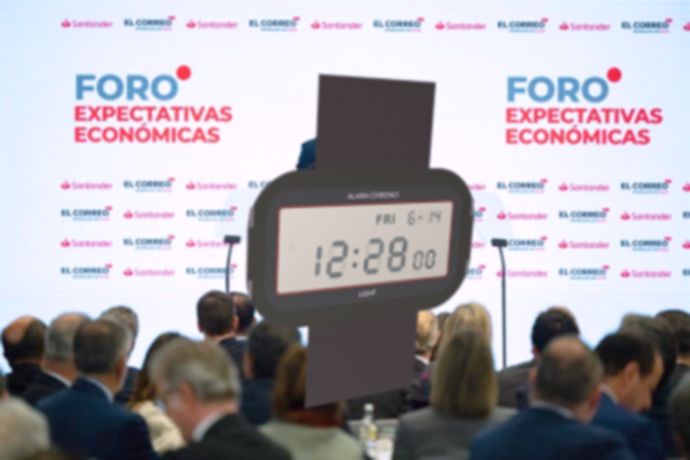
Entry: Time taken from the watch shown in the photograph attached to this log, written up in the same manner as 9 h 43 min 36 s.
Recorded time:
12 h 28 min 00 s
